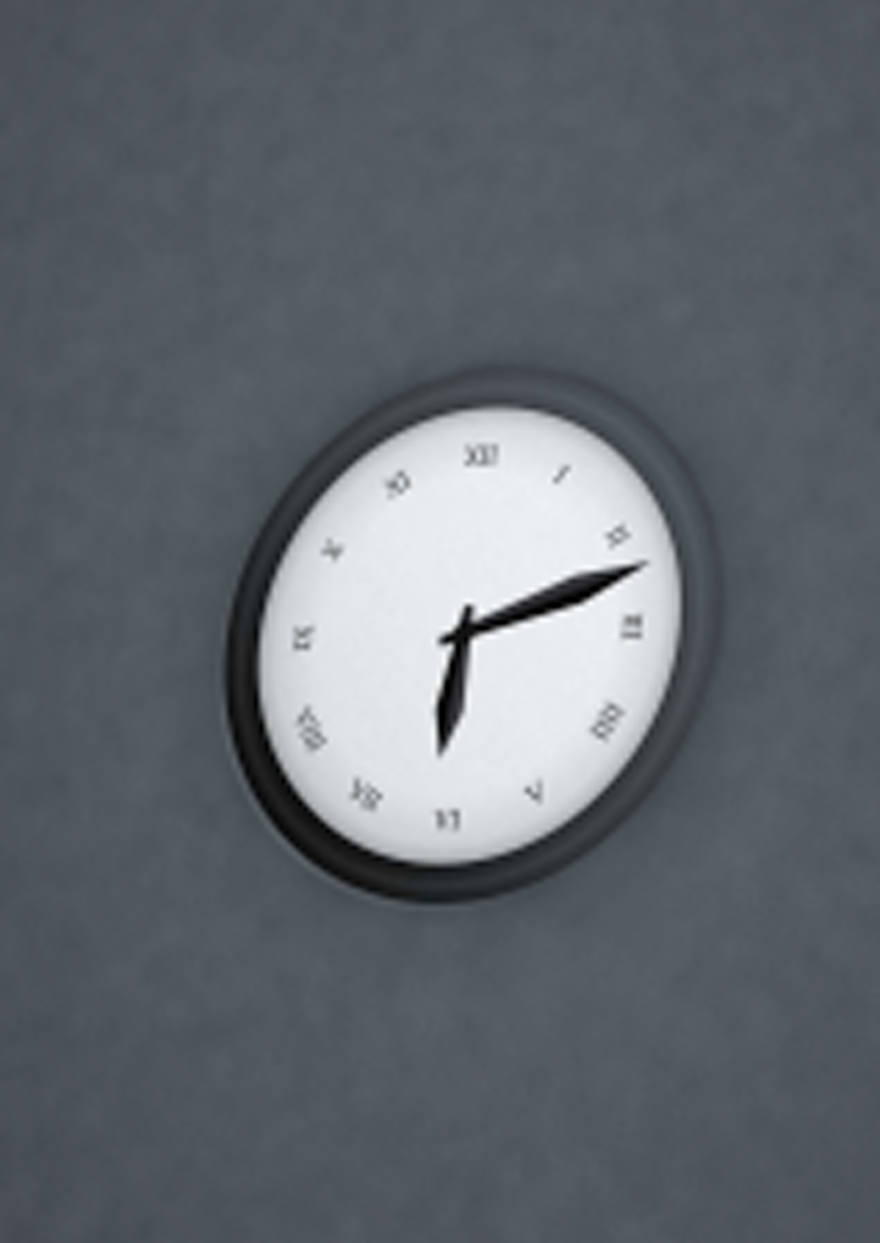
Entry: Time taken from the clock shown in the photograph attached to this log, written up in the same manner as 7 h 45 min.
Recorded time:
6 h 12 min
